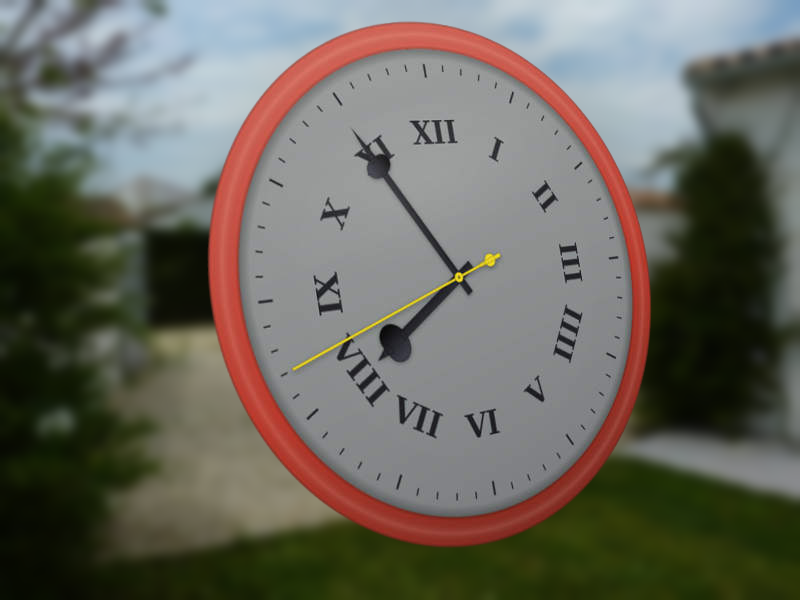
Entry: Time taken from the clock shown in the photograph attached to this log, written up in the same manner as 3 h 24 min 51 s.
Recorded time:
7 h 54 min 42 s
